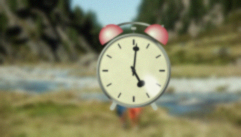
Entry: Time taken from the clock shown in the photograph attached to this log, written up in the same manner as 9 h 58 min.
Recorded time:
5 h 01 min
